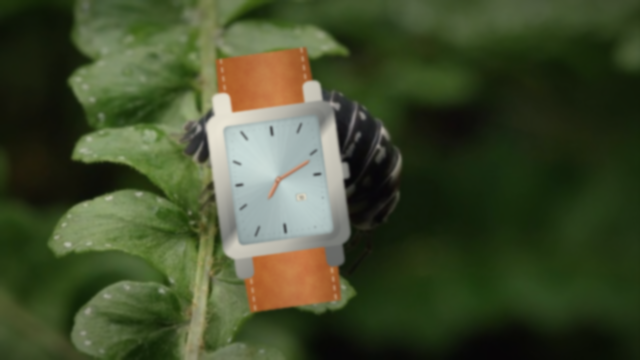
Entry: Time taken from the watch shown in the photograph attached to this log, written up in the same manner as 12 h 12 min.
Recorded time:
7 h 11 min
